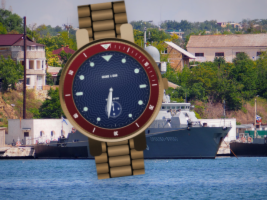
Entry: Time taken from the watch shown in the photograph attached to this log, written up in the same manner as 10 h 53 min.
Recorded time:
6 h 32 min
